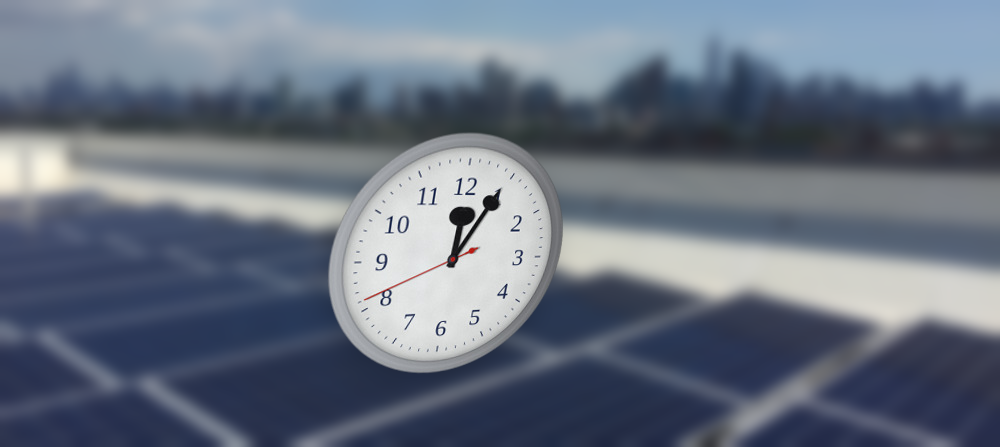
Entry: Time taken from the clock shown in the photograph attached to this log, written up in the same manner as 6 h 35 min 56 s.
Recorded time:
12 h 04 min 41 s
